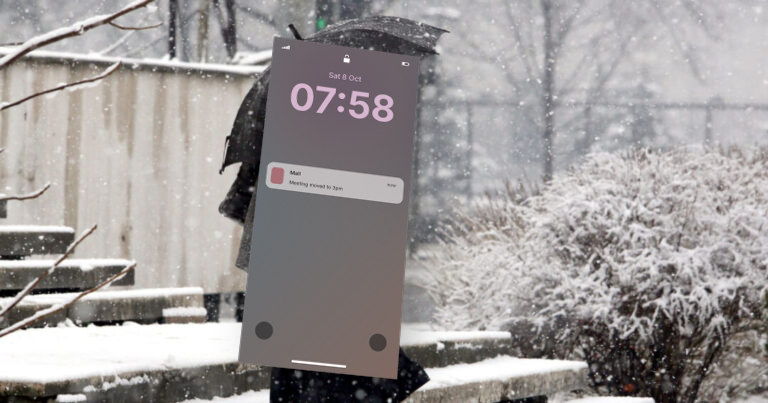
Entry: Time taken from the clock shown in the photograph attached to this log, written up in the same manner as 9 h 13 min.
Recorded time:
7 h 58 min
